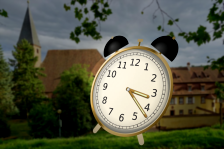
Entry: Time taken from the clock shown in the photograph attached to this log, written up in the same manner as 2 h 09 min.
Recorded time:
3 h 22 min
